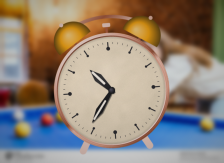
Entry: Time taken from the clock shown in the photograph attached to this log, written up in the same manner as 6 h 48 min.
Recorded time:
10 h 36 min
